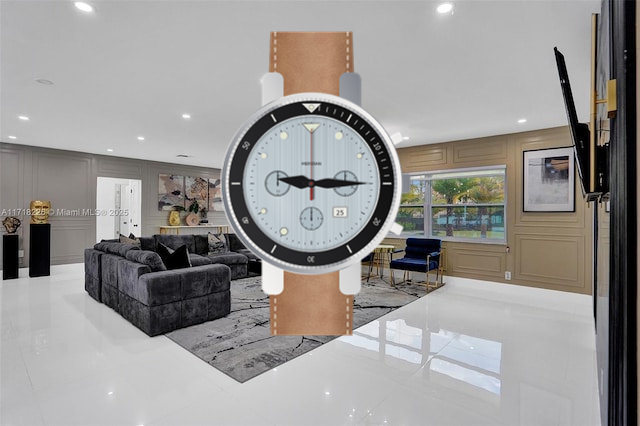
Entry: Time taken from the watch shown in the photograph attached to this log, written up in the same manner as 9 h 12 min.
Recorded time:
9 h 15 min
